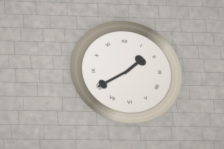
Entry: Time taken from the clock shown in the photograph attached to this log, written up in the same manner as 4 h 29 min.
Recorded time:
1 h 40 min
